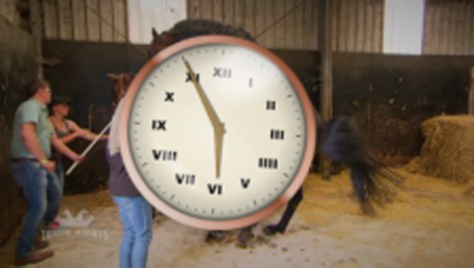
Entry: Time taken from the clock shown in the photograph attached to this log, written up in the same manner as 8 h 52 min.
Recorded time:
5 h 55 min
